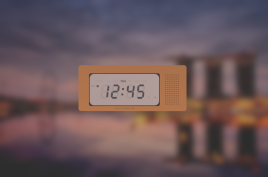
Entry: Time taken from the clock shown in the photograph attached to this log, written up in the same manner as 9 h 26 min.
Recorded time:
12 h 45 min
